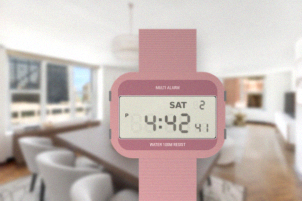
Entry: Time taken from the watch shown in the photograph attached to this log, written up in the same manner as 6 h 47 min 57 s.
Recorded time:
4 h 42 min 41 s
